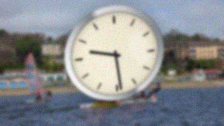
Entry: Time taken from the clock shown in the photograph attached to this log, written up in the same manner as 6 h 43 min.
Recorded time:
9 h 29 min
